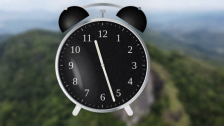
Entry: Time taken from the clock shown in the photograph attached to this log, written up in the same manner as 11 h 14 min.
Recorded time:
11 h 27 min
